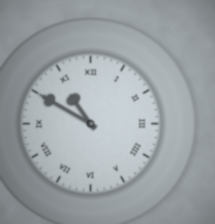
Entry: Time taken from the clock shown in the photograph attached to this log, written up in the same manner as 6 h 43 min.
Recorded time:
10 h 50 min
